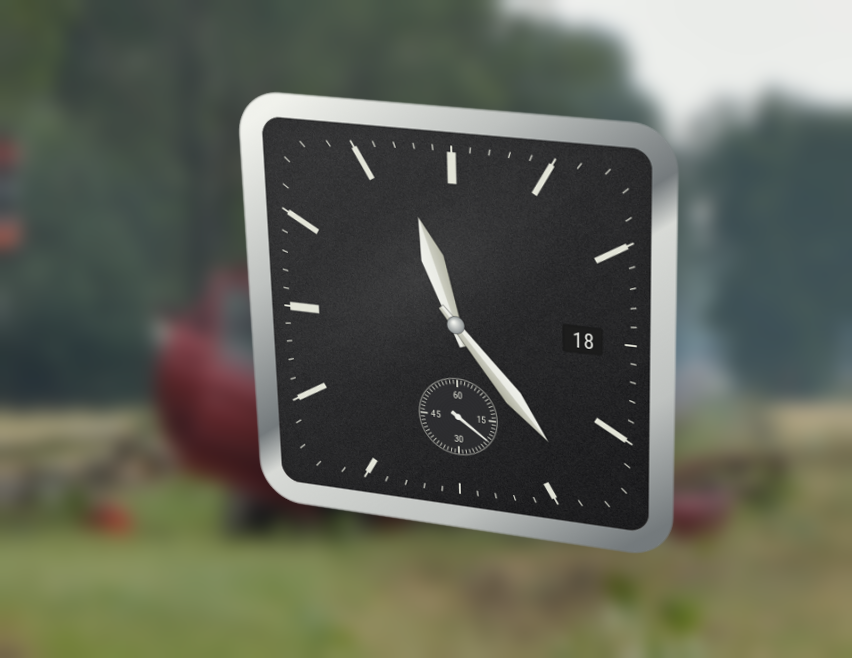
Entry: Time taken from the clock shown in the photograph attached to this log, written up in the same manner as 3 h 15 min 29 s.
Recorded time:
11 h 23 min 21 s
